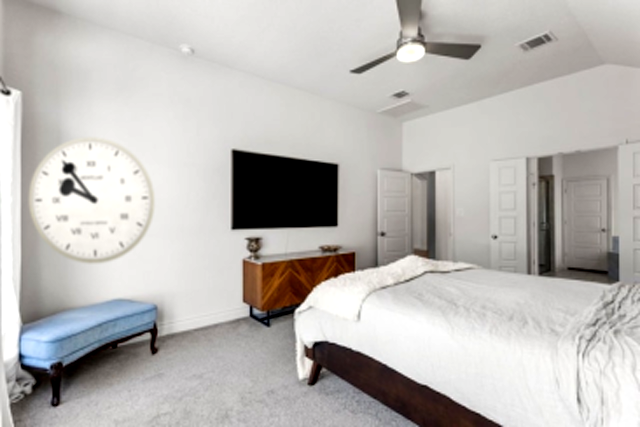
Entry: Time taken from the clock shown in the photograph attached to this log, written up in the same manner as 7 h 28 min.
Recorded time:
9 h 54 min
